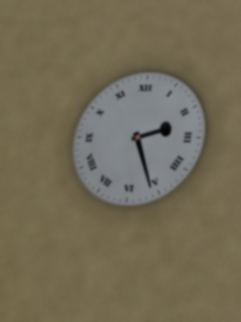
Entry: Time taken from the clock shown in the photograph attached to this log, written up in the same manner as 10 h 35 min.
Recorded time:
2 h 26 min
